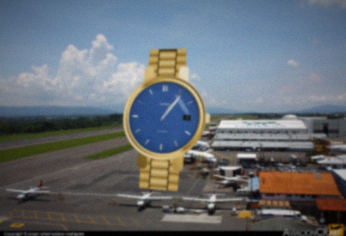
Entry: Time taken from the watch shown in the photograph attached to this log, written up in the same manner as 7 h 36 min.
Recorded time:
1 h 06 min
